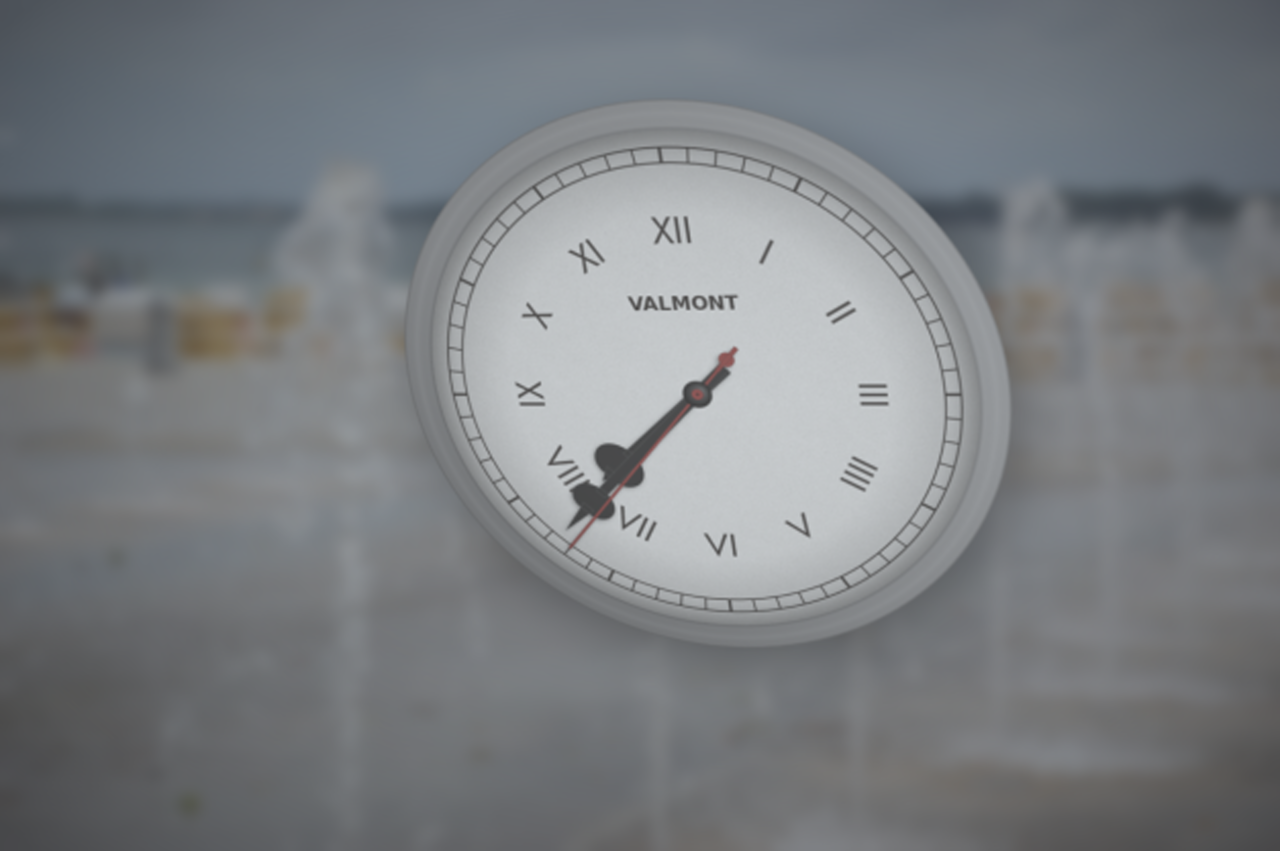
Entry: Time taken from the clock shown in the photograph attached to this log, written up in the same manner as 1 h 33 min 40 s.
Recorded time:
7 h 37 min 37 s
